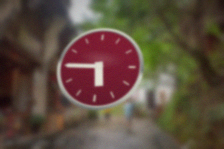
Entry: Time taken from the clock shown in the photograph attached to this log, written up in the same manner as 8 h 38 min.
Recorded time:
5 h 45 min
